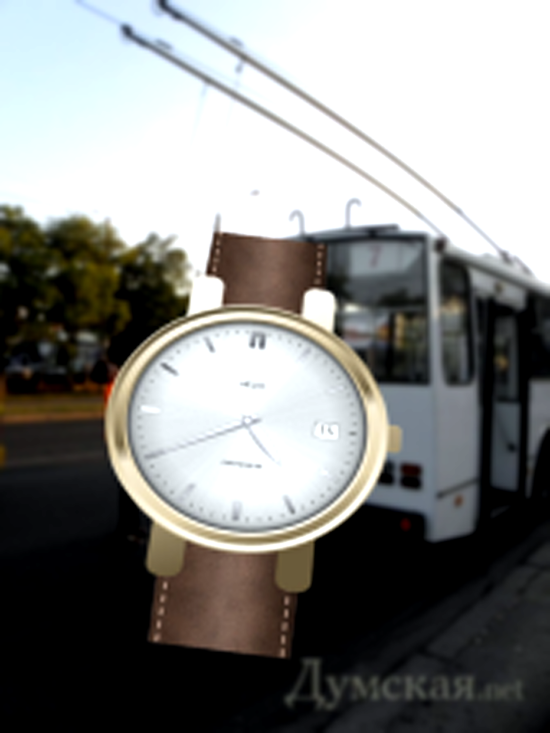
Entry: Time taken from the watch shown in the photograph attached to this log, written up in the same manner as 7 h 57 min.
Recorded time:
4 h 40 min
